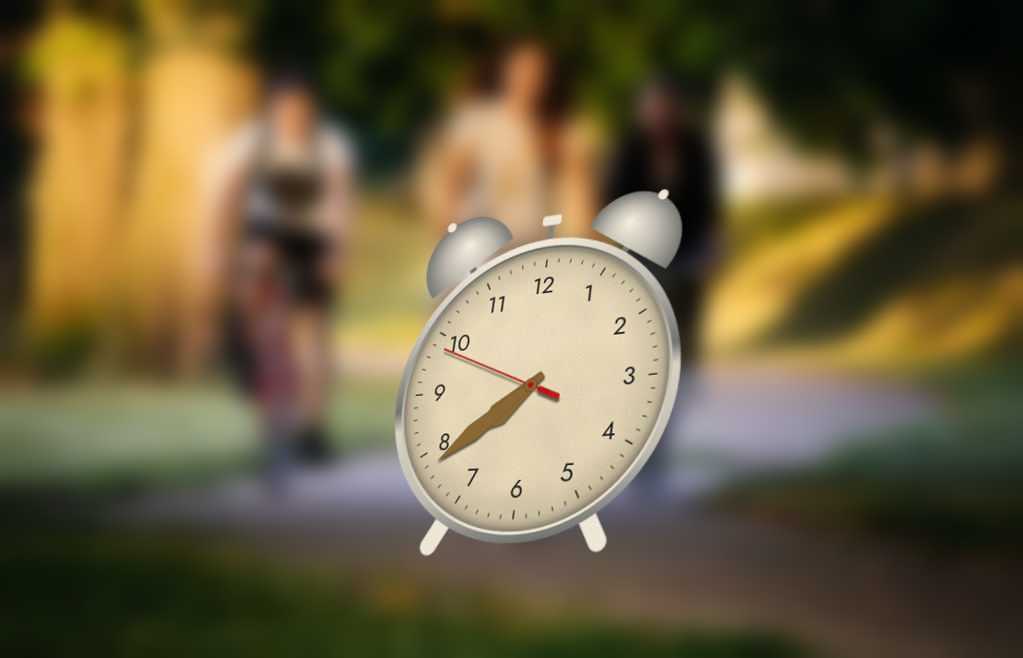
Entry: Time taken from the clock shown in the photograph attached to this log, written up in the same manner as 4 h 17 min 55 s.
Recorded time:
7 h 38 min 49 s
